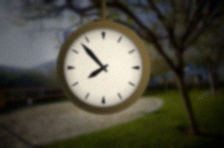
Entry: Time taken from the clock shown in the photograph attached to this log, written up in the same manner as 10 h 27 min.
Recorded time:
7 h 53 min
